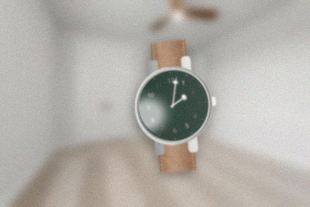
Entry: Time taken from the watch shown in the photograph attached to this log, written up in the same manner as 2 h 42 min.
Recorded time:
2 h 02 min
